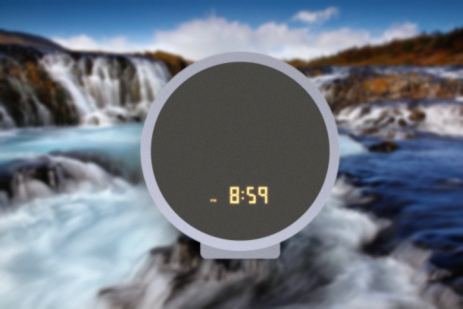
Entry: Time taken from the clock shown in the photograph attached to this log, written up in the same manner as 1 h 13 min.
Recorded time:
8 h 59 min
